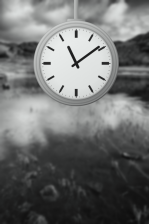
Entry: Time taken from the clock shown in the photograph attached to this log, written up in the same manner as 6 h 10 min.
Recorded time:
11 h 09 min
